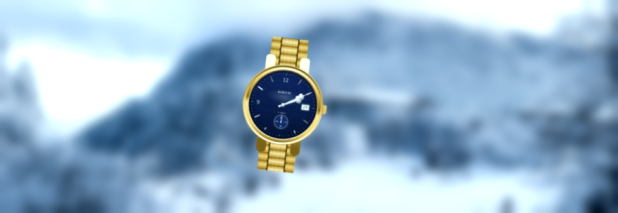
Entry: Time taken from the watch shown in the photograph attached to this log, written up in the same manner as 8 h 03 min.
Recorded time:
2 h 10 min
